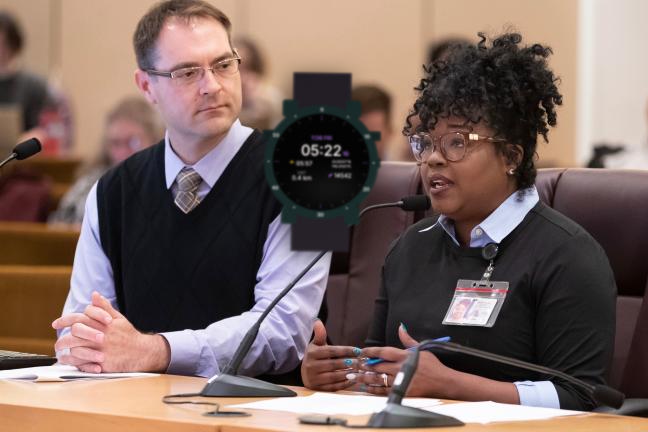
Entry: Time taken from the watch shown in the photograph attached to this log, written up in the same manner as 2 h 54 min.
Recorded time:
5 h 22 min
